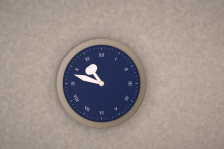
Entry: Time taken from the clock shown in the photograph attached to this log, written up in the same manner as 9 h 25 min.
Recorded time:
10 h 48 min
